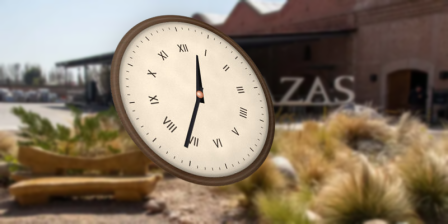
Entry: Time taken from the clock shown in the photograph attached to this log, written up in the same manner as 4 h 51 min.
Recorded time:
12 h 36 min
